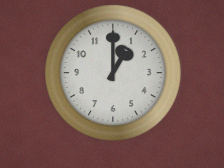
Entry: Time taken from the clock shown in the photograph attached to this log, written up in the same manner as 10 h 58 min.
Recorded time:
1 h 00 min
